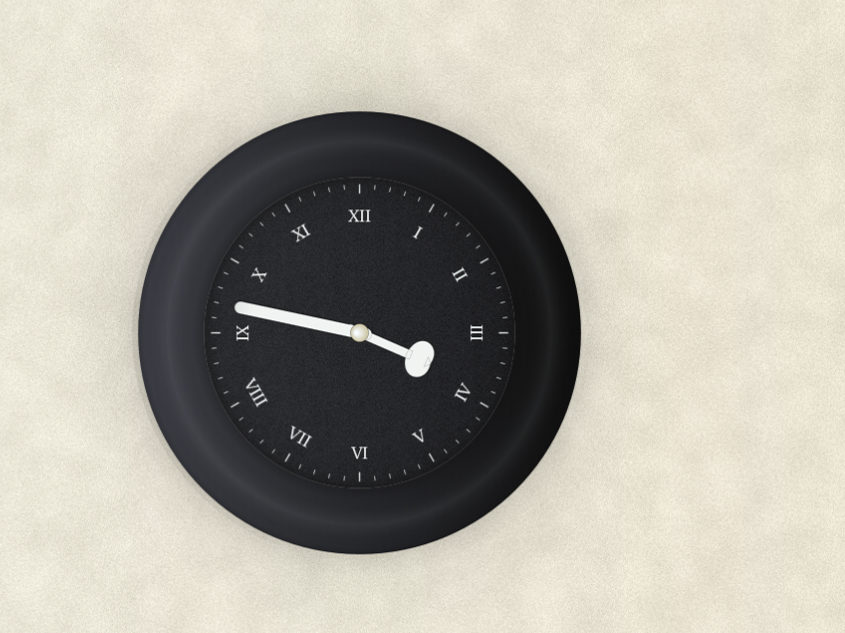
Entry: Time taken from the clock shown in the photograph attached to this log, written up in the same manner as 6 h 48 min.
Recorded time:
3 h 47 min
